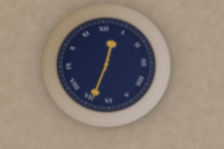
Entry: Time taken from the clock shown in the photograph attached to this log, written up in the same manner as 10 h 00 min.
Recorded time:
12 h 34 min
